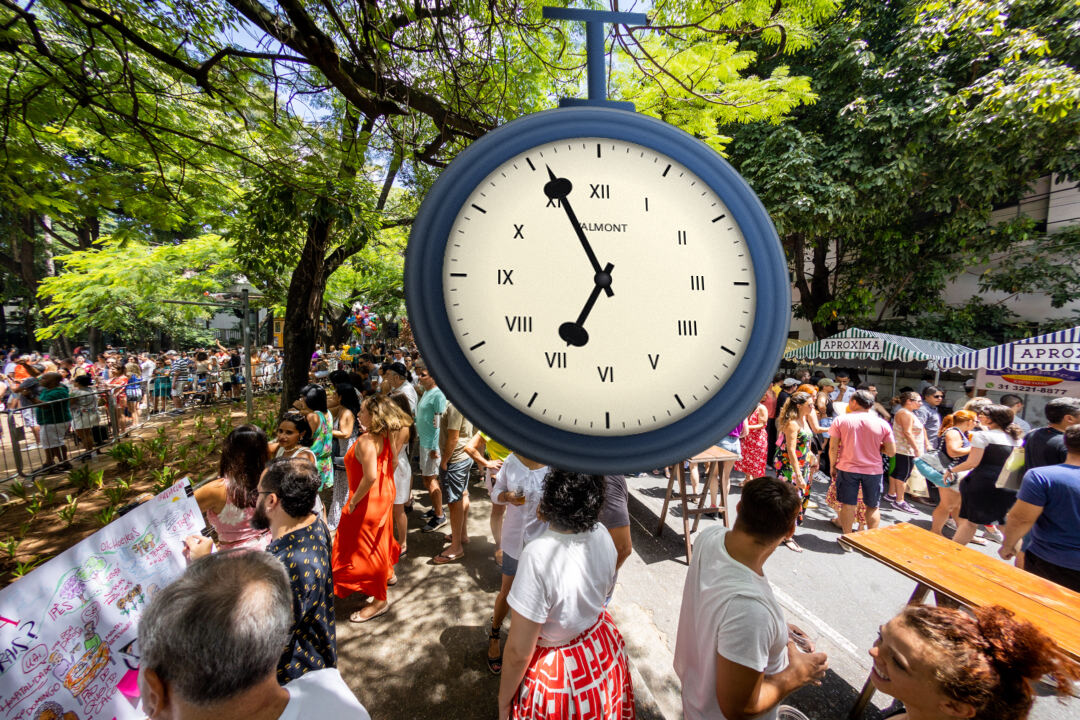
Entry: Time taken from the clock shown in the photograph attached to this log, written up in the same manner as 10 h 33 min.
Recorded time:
6 h 56 min
